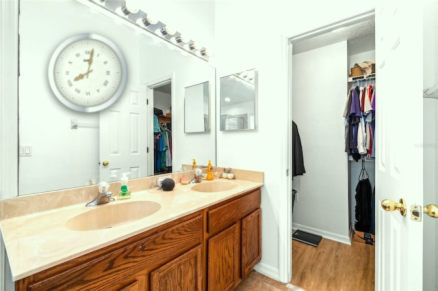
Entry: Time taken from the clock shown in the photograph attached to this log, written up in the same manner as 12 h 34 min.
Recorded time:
8 h 02 min
